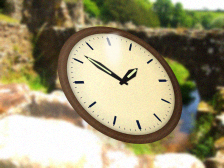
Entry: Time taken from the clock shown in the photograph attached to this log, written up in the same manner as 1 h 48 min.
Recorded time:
1 h 52 min
